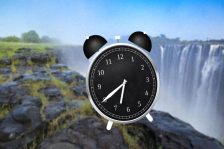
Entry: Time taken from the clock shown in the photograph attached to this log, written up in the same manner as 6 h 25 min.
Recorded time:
6 h 40 min
